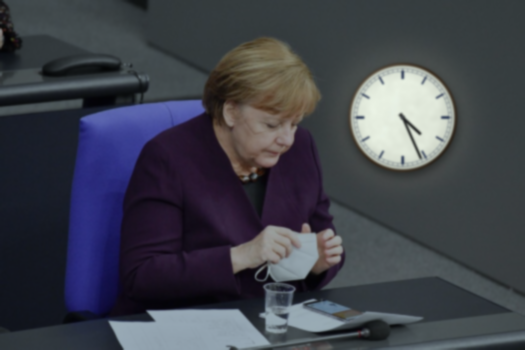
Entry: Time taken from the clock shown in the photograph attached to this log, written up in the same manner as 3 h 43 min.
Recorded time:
4 h 26 min
